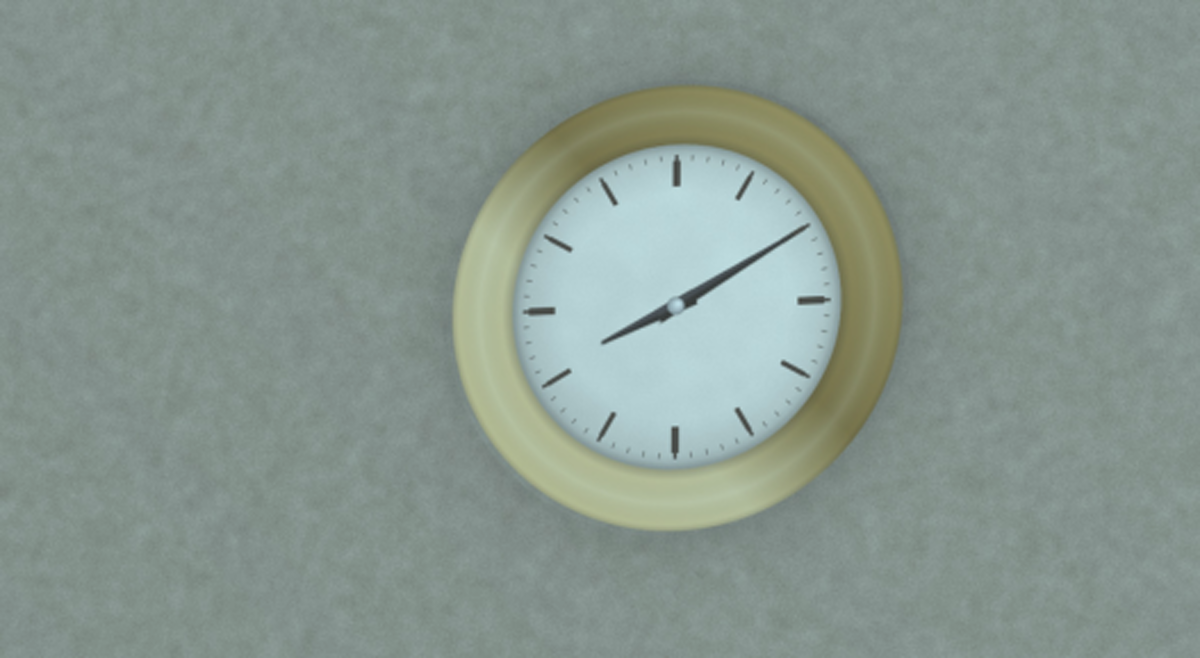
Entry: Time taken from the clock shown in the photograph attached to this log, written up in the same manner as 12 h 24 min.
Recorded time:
8 h 10 min
